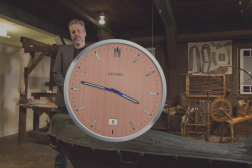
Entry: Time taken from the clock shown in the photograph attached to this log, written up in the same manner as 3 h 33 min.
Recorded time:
3 h 47 min
